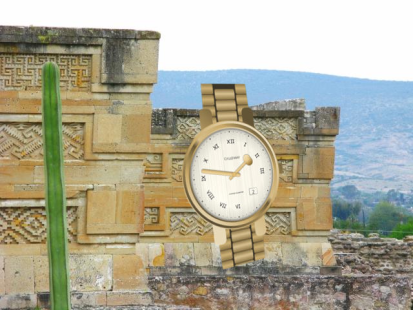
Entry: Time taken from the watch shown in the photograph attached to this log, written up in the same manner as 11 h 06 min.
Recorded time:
1 h 47 min
